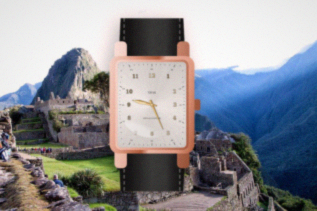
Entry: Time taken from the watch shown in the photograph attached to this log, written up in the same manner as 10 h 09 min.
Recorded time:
9 h 26 min
